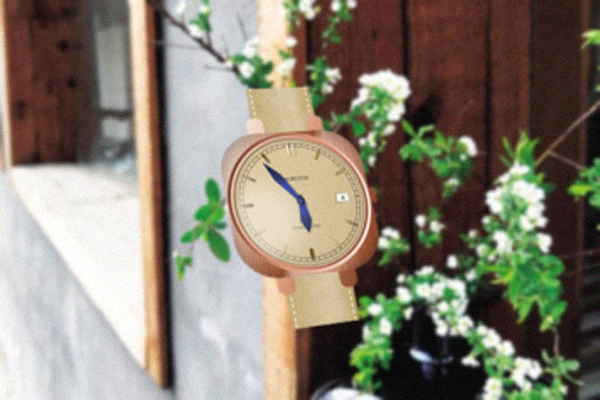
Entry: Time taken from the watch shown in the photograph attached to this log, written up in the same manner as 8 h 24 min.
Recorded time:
5 h 54 min
